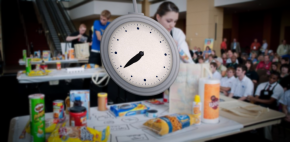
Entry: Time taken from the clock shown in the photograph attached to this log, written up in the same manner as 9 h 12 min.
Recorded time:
7 h 39 min
